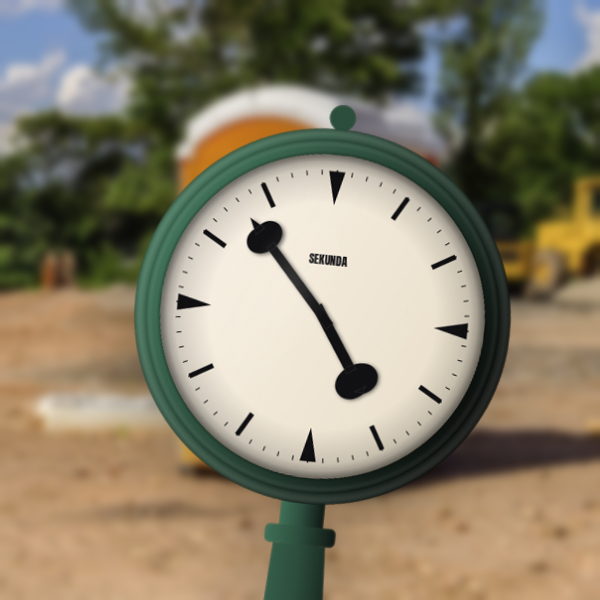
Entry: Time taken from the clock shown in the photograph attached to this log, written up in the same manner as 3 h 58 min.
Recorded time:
4 h 53 min
